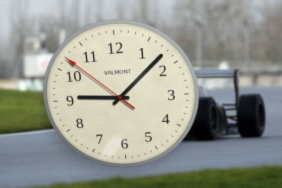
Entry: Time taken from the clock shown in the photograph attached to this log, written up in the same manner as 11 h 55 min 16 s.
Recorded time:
9 h 07 min 52 s
